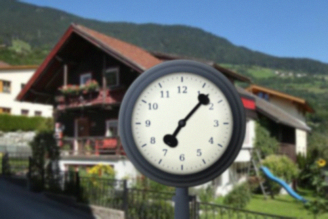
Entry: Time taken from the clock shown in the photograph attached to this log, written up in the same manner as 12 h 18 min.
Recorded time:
7 h 07 min
